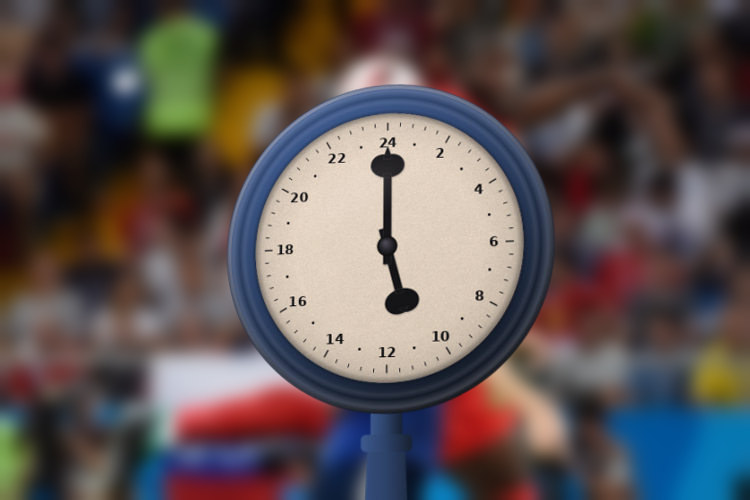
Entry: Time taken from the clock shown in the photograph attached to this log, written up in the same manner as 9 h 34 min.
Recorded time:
11 h 00 min
